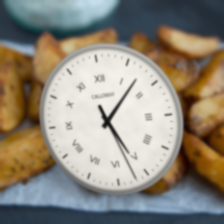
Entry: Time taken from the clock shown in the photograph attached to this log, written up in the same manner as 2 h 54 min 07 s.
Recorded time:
5 h 07 min 27 s
